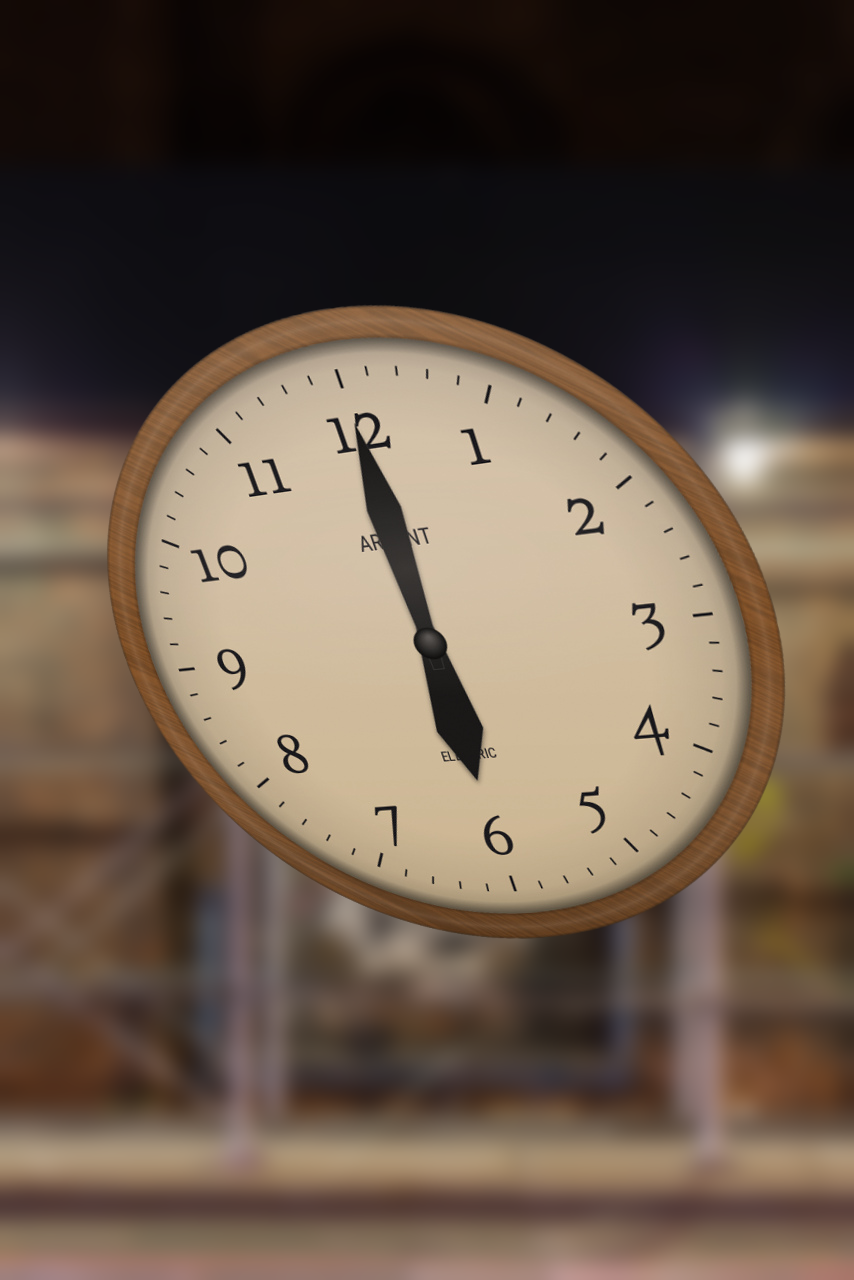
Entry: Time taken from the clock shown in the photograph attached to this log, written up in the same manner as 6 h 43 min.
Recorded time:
6 h 00 min
